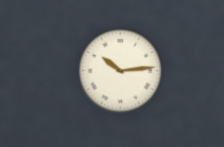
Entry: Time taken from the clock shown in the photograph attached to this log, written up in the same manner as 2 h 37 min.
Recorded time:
10 h 14 min
